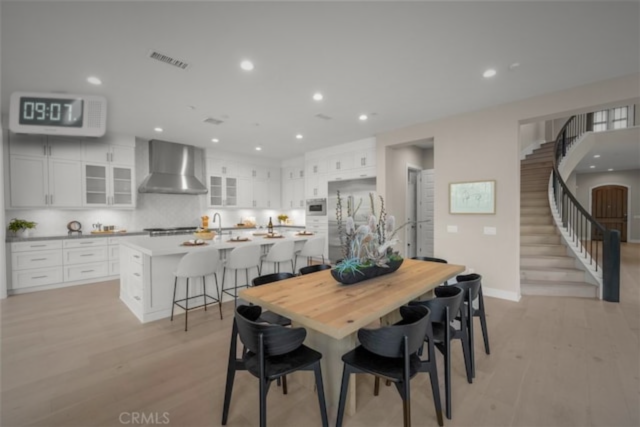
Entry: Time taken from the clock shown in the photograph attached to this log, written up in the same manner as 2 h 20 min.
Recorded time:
9 h 07 min
